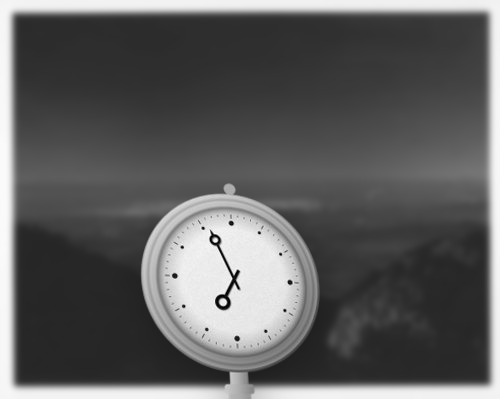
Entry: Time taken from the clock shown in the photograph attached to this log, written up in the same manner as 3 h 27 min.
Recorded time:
6 h 56 min
